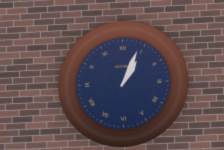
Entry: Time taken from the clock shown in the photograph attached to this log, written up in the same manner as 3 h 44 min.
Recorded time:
1 h 04 min
